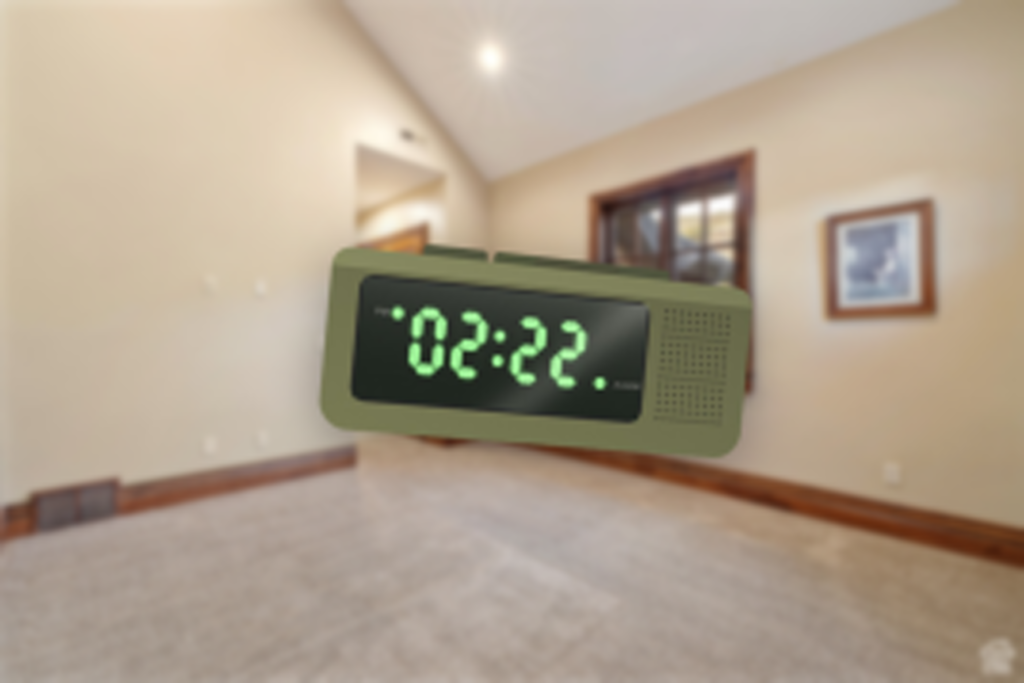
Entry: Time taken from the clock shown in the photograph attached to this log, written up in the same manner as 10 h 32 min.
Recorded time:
2 h 22 min
